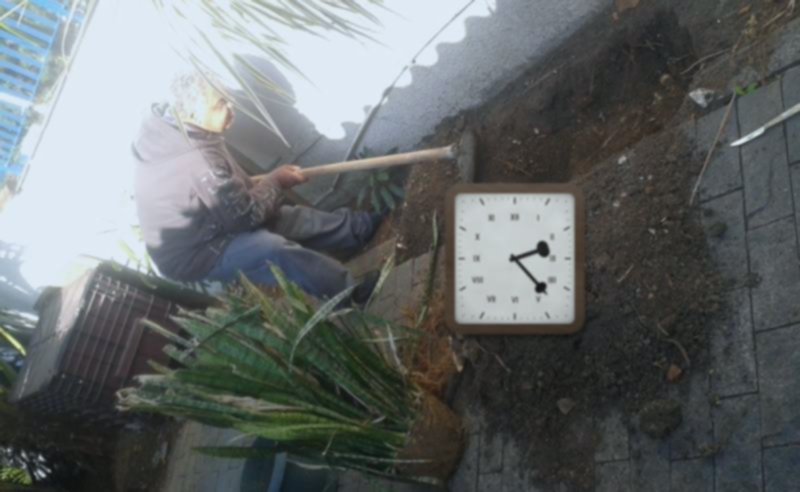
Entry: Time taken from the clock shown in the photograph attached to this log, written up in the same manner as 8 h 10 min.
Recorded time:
2 h 23 min
